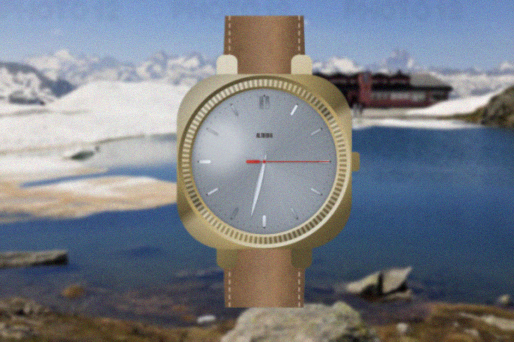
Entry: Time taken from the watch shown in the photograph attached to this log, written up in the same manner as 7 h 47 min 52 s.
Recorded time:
6 h 32 min 15 s
